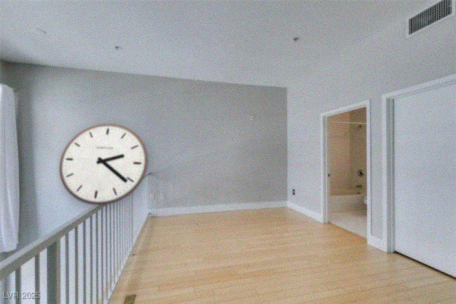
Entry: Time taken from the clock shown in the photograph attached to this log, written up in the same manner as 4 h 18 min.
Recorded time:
2 h 21 min
